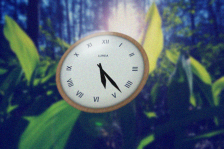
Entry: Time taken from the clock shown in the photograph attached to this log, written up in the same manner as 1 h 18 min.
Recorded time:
5 h 23 min
